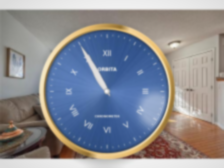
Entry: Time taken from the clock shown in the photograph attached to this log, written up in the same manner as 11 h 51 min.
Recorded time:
10 h 55 min
